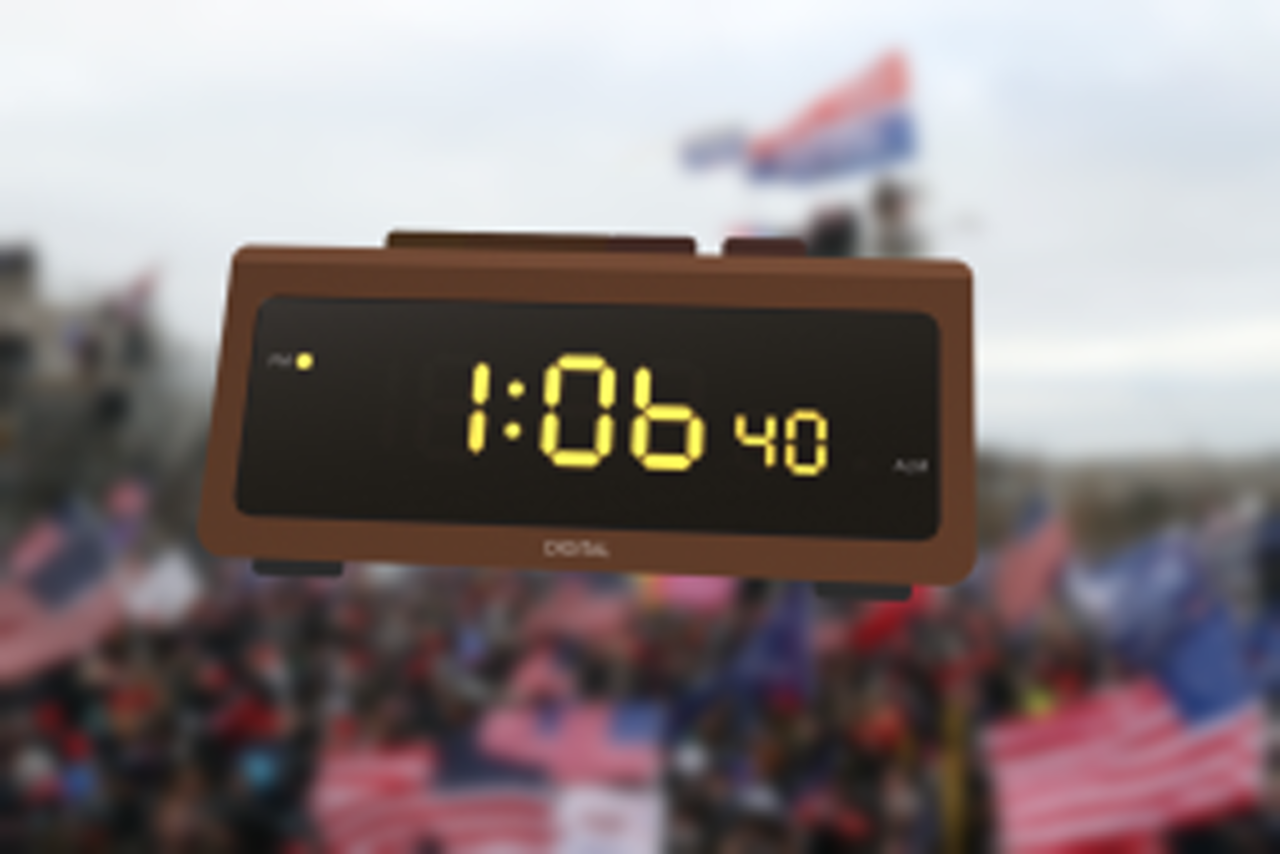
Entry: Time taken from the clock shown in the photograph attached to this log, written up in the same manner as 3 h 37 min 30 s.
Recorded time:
1 h 06 min 40 s
